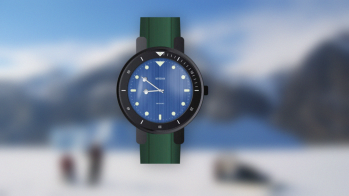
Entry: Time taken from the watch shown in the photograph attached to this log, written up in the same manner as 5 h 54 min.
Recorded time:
8 h 51 min
